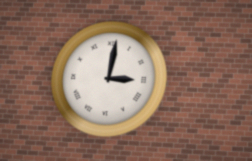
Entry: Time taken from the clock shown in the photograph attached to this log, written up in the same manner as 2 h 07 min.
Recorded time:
3 h 01 min
